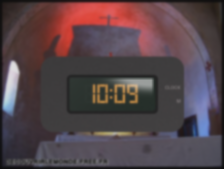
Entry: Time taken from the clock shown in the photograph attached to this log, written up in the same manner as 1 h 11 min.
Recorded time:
10 h 09 min
